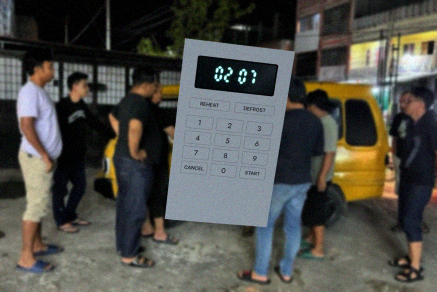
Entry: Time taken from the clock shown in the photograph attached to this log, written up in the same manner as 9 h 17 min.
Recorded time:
2 h 07 min
